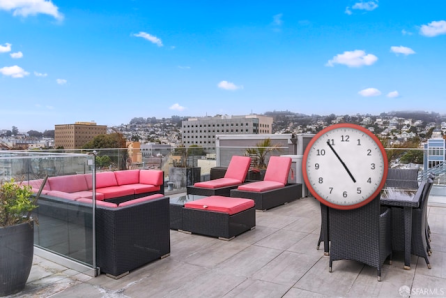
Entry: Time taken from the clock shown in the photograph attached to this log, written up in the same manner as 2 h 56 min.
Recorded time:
4 h 54 min
